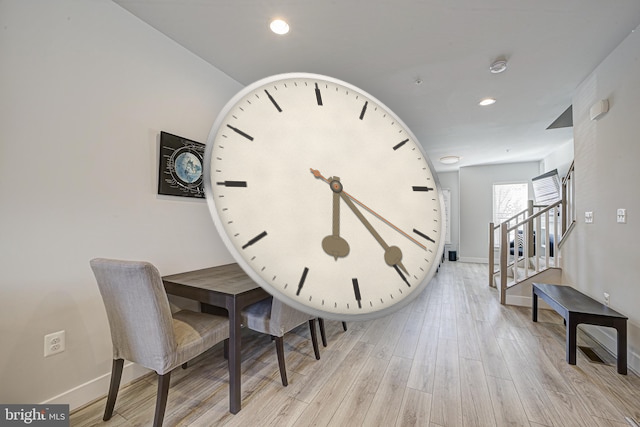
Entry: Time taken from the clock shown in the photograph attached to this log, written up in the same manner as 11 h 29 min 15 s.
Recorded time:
6 h 24 min 21 s
